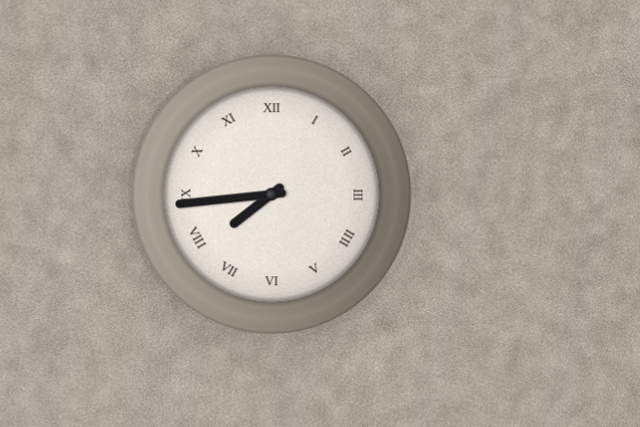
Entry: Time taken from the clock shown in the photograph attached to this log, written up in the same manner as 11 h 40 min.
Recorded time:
7 h 44 min
